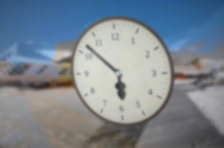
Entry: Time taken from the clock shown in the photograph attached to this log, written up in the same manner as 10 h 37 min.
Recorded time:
5 h 52 min
